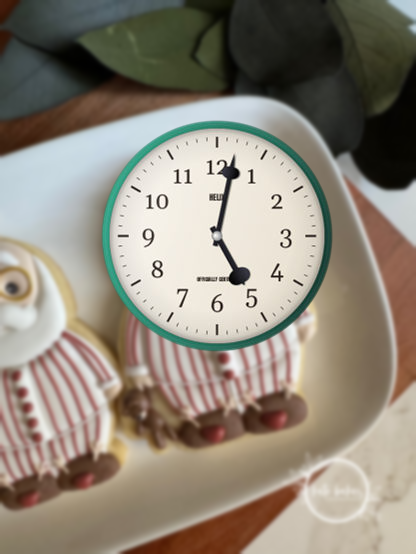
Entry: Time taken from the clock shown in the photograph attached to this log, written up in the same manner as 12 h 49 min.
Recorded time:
5 h 02 min
